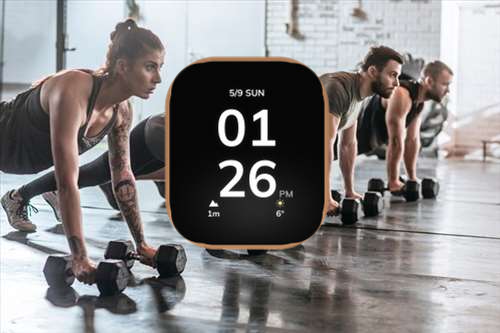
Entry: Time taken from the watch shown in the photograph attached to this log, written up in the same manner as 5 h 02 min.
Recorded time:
1 h 26 min
